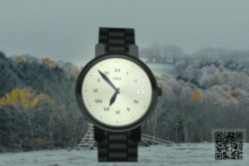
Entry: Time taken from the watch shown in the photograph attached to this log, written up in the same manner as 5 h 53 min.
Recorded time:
6 h 53 min
